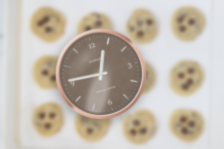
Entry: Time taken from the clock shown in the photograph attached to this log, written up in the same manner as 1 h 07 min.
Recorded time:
12 h 46 min
